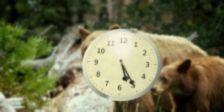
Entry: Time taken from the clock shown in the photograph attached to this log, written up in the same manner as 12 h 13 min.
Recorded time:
5 h 25 min
